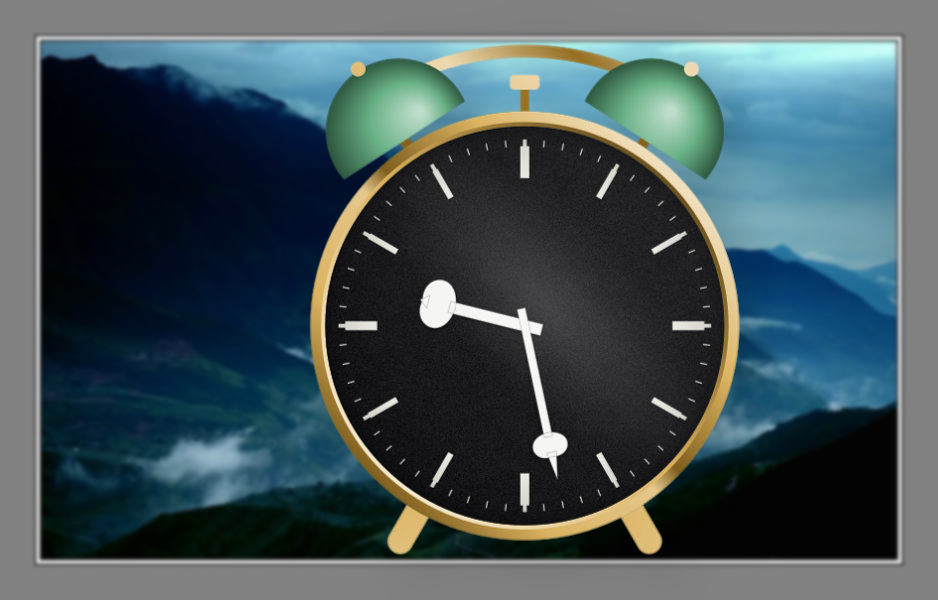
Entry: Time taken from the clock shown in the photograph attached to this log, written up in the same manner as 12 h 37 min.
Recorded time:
9 h 28 min
